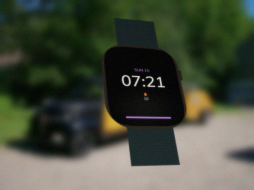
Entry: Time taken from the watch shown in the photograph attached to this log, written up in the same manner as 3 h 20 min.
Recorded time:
7 h 21 min
